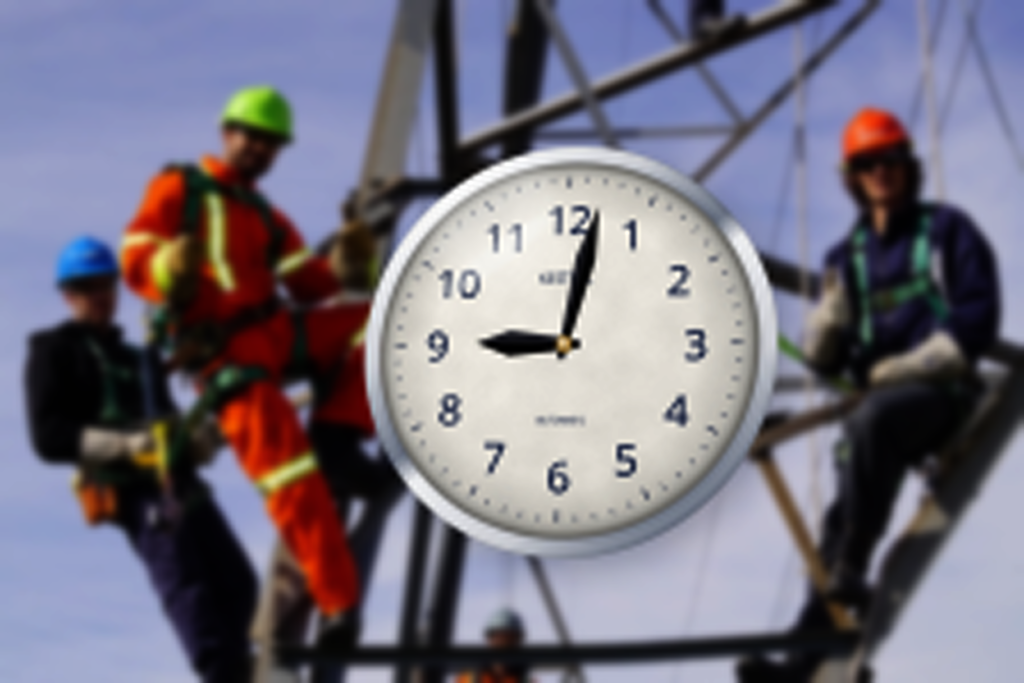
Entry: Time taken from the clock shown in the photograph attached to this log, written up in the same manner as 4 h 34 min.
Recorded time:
9 h 02 min
